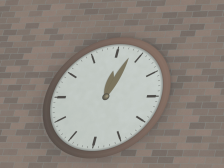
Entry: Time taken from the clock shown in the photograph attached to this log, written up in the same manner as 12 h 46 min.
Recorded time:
12 h 03 min
